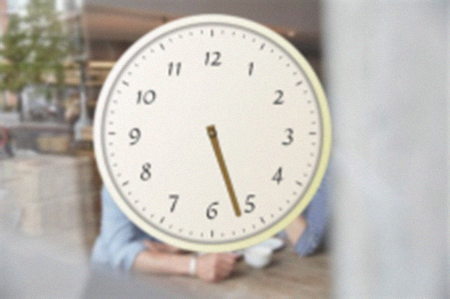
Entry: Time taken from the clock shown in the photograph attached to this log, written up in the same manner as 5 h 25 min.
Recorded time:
5 h 27 min
